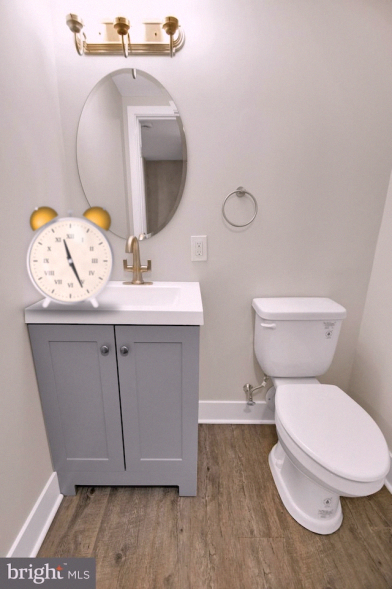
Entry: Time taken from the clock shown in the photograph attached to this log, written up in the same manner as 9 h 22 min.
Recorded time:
11 h 26 min
